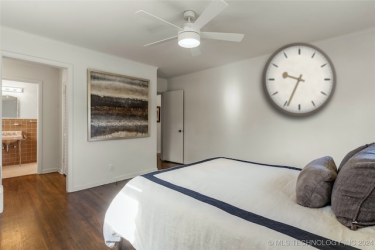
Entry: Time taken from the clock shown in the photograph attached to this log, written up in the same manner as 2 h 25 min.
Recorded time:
9 h 34 min
